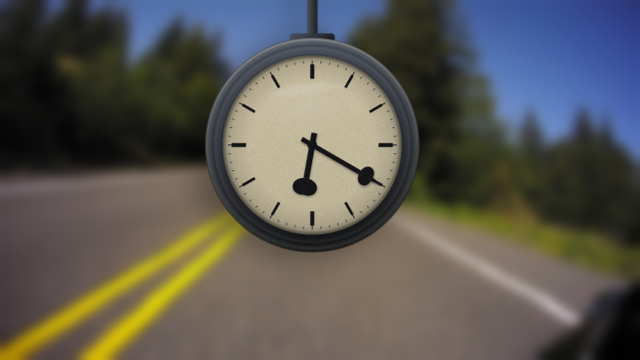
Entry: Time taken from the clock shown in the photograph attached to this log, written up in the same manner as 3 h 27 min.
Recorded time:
6 h 20 min
